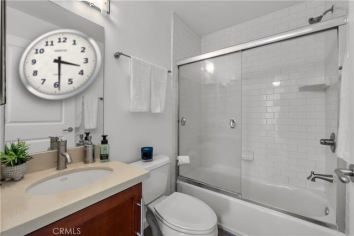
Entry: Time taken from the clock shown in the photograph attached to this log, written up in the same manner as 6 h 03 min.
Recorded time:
3 h 29 min
